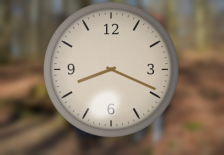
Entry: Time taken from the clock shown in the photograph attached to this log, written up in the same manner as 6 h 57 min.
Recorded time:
8 h 19 min
